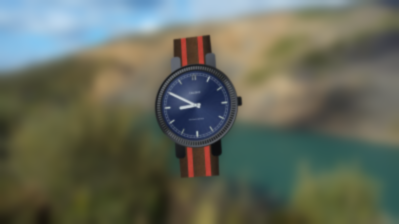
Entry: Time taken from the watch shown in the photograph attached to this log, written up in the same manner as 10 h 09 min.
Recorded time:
8 h 50 min
